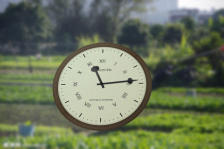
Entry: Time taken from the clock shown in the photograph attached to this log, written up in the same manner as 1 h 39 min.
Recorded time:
11 h 14 min
